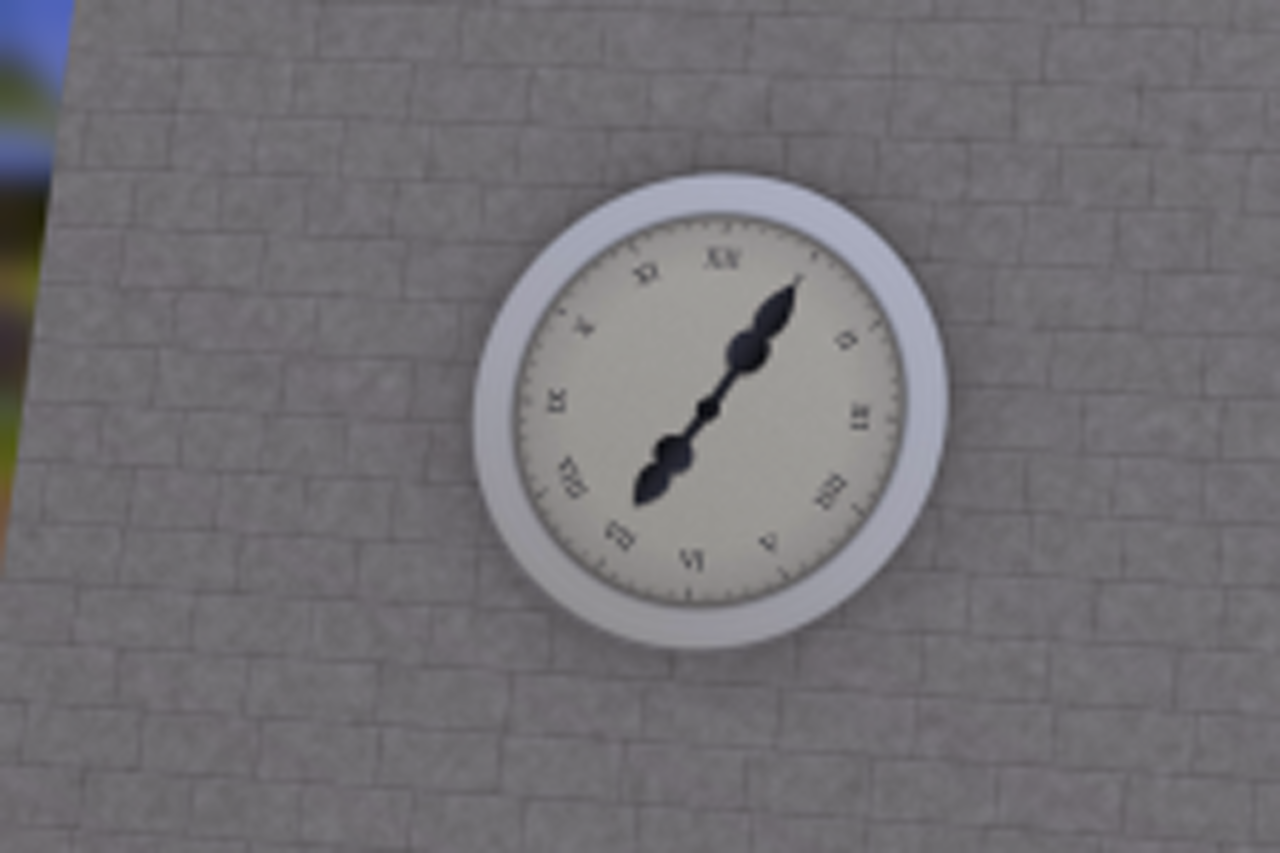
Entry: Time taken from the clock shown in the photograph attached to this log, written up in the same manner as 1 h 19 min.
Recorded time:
7 h 05 min
